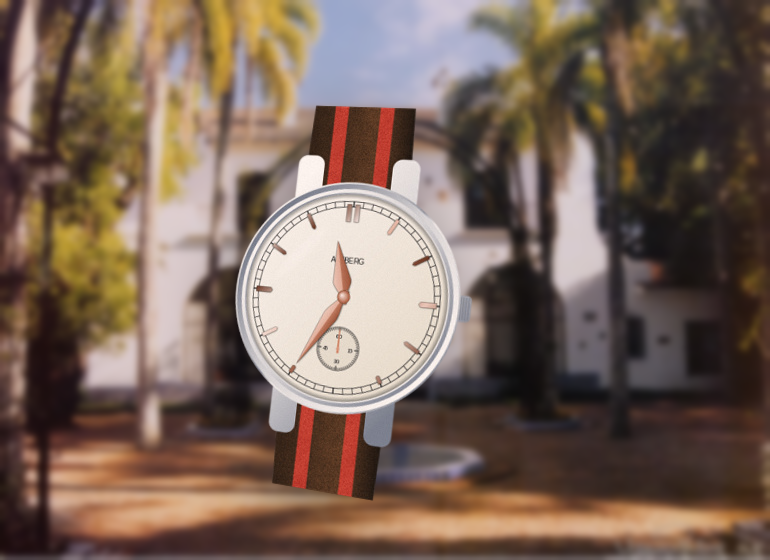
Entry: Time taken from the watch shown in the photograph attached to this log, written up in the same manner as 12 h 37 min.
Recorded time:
11 h 35 min
